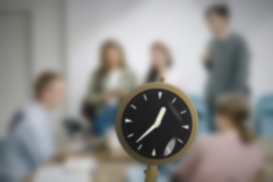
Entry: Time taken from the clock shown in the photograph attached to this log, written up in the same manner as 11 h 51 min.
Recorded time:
12 h 37 min
